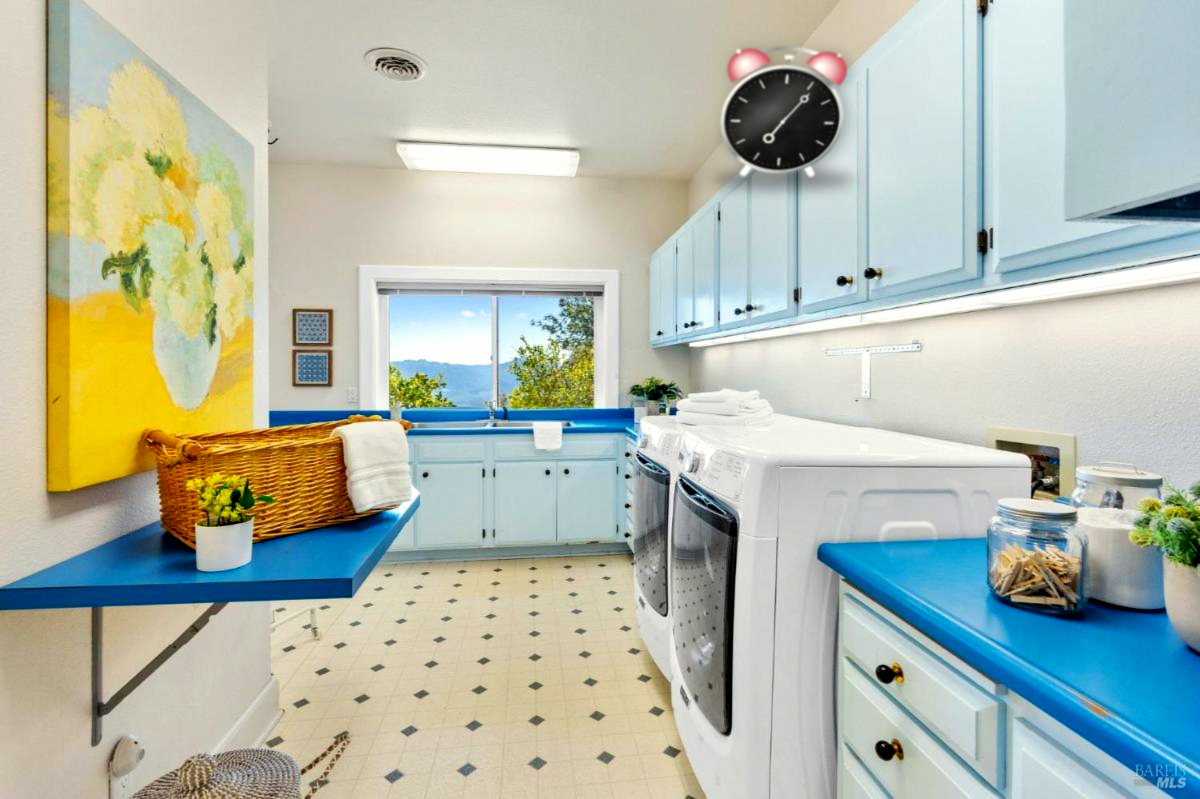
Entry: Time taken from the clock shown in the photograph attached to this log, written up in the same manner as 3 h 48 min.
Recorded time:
7 h 06 min
